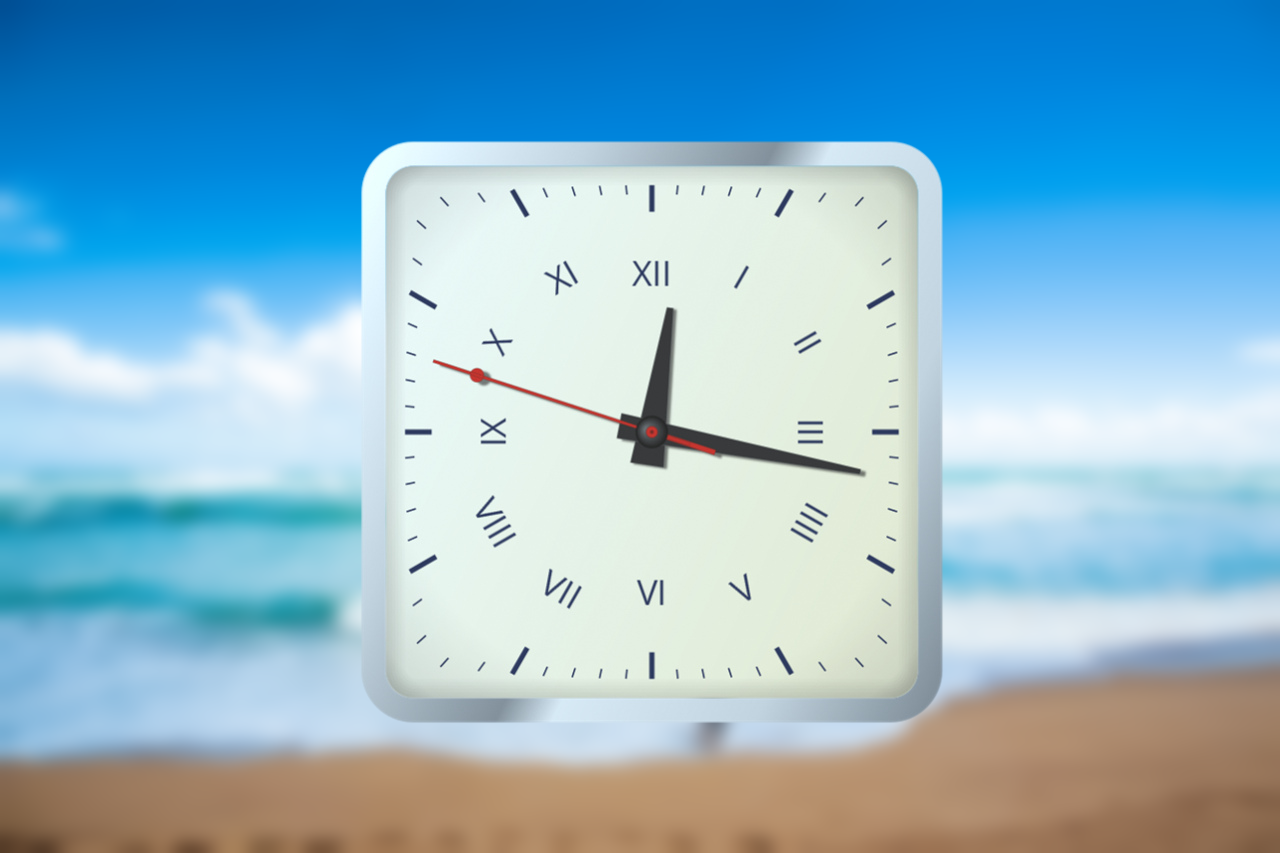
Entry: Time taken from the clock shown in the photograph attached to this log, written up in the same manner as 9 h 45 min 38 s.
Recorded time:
12 h 16 min 48 s
